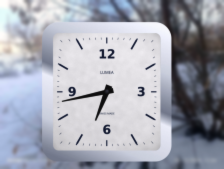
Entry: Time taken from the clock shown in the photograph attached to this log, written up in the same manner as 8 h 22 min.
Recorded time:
6 h 43 min
